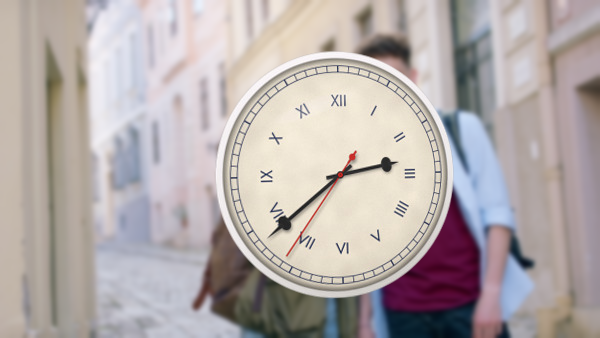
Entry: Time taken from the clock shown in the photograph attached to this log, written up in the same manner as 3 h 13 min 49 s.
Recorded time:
2 h 38 min 36 s
